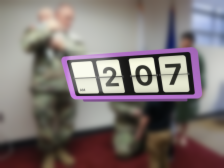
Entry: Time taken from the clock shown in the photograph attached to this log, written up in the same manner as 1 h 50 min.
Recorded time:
2 h 07 min
